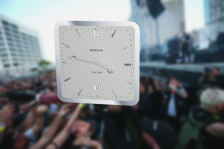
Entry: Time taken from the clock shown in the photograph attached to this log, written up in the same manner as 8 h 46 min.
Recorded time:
3 h 47 min
